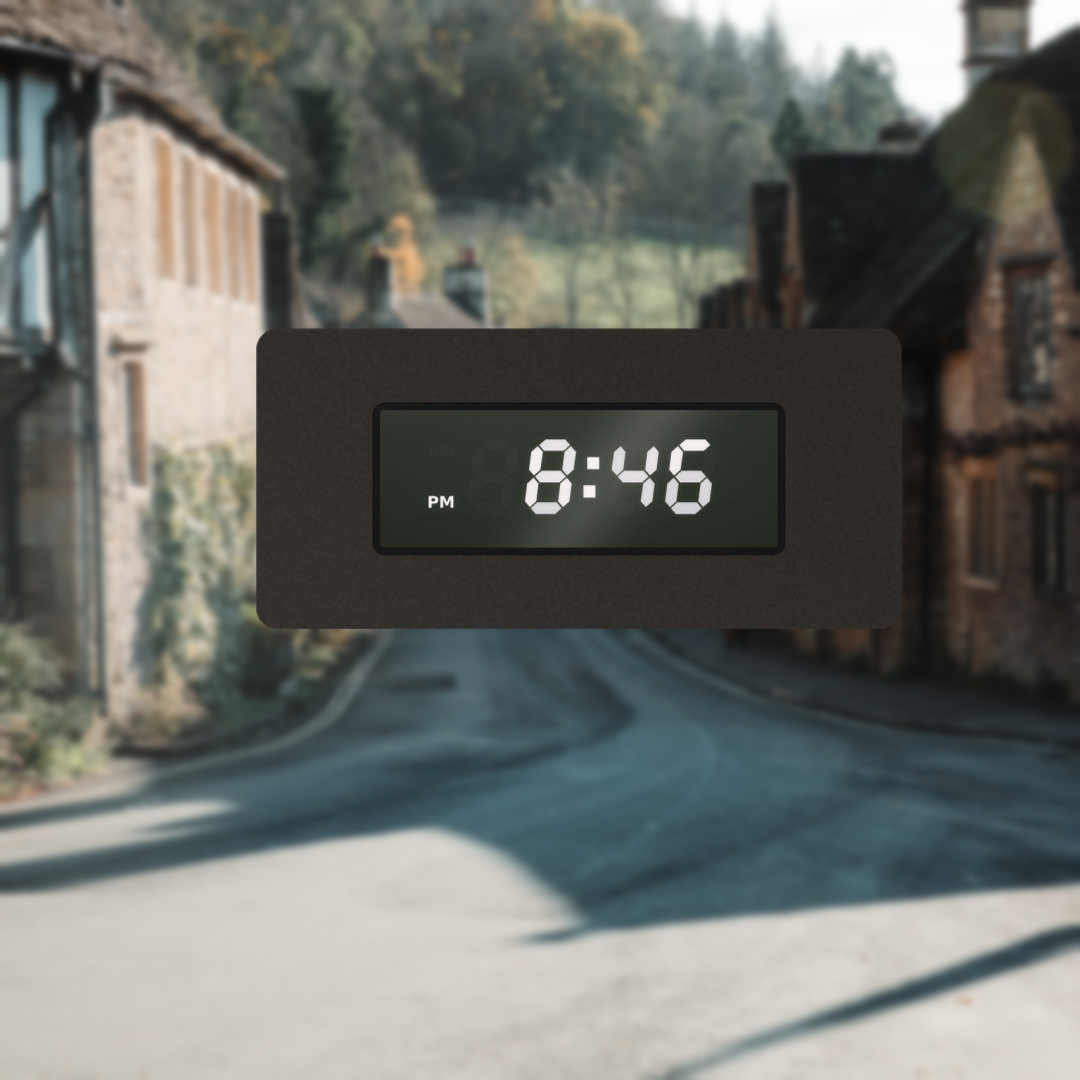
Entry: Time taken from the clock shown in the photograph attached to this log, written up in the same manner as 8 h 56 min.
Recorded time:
8 h 46 min
